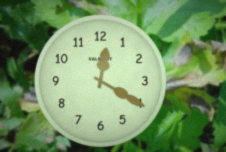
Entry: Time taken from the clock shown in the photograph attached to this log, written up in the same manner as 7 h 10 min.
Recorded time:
12 h 20 min
